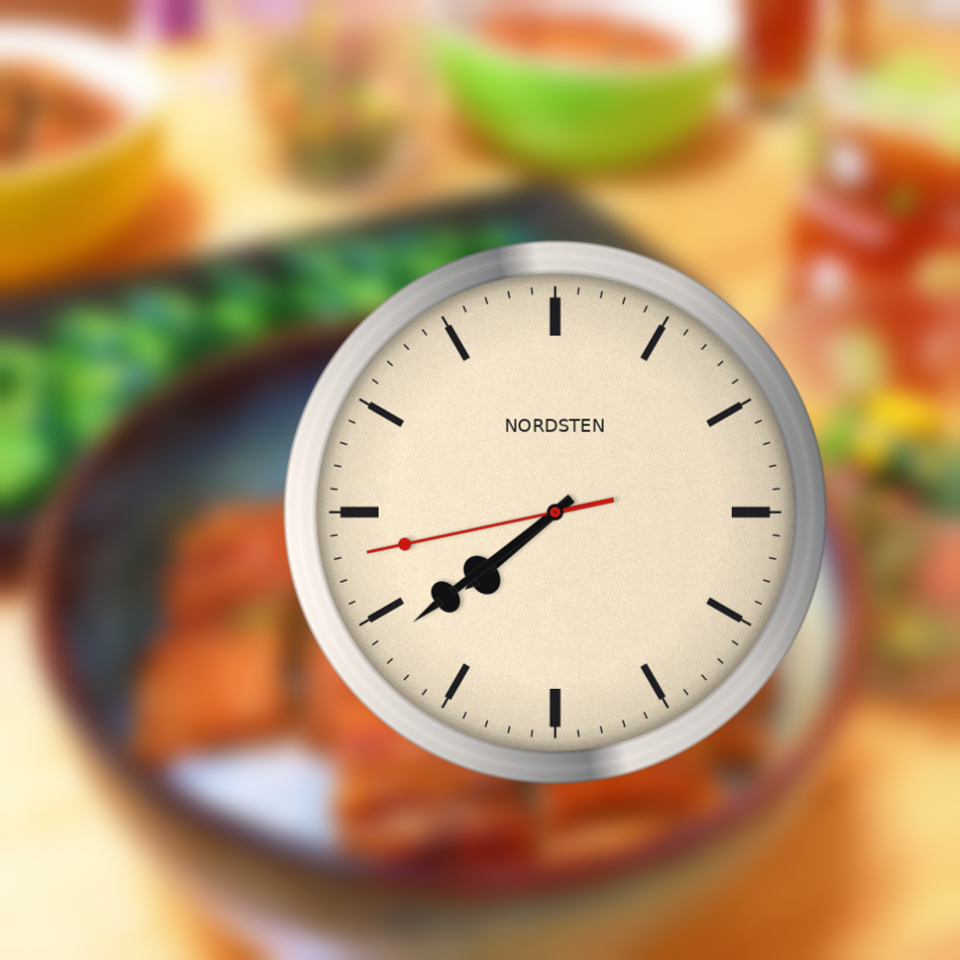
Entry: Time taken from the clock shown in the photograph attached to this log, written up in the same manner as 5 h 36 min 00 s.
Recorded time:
7 h 38 min 43 s
